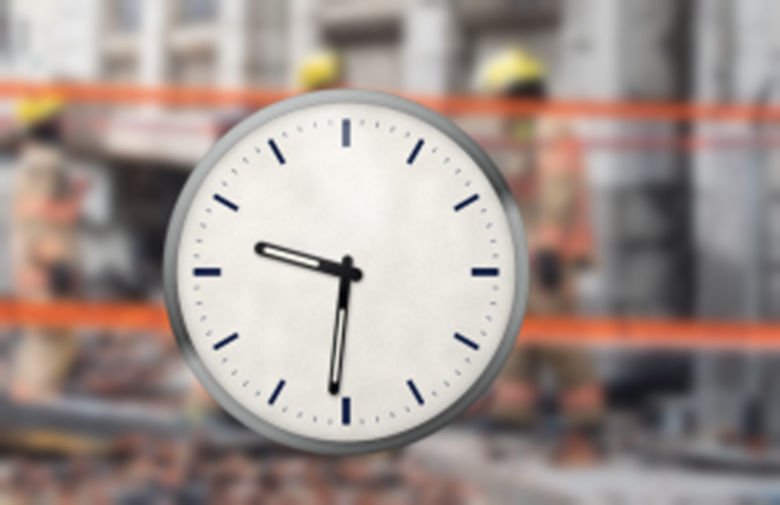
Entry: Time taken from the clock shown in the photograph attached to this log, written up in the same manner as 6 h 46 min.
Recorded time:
9 h 31 min
